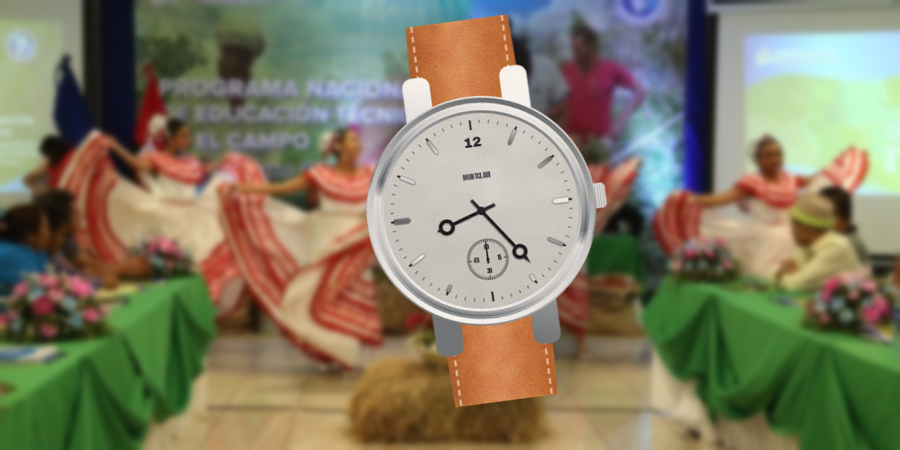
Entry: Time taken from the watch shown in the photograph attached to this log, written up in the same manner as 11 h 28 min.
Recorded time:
8 h 24 min
